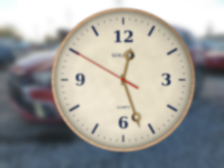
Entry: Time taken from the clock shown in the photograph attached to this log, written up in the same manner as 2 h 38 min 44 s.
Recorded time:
12 h 26 min 50 s
